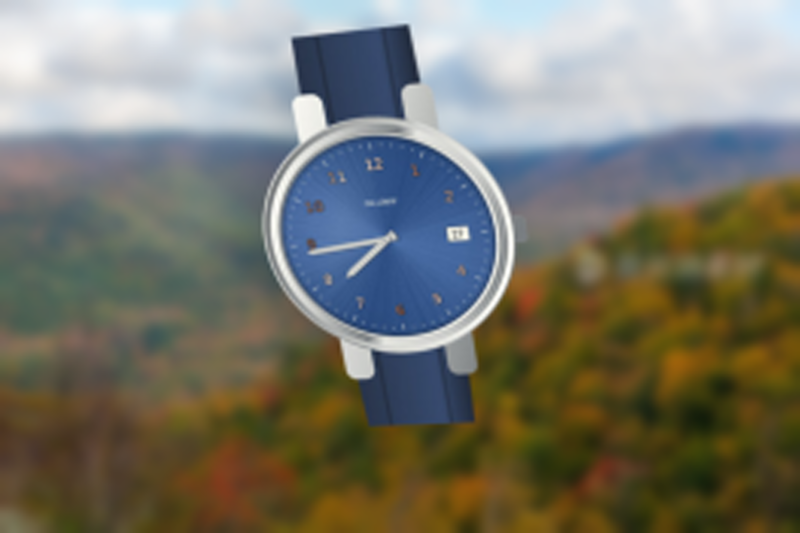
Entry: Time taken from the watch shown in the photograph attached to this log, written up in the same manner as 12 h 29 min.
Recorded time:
7 h 44 min
